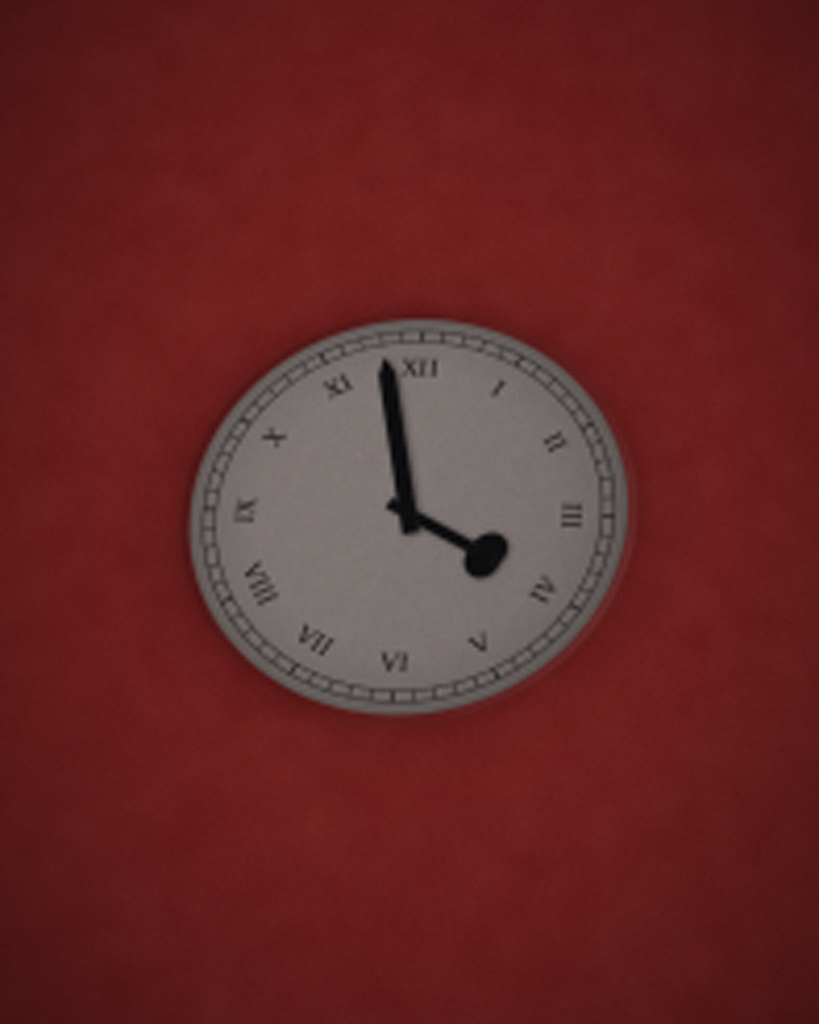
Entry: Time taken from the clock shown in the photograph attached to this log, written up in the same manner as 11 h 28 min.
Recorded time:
3 h 58 min
